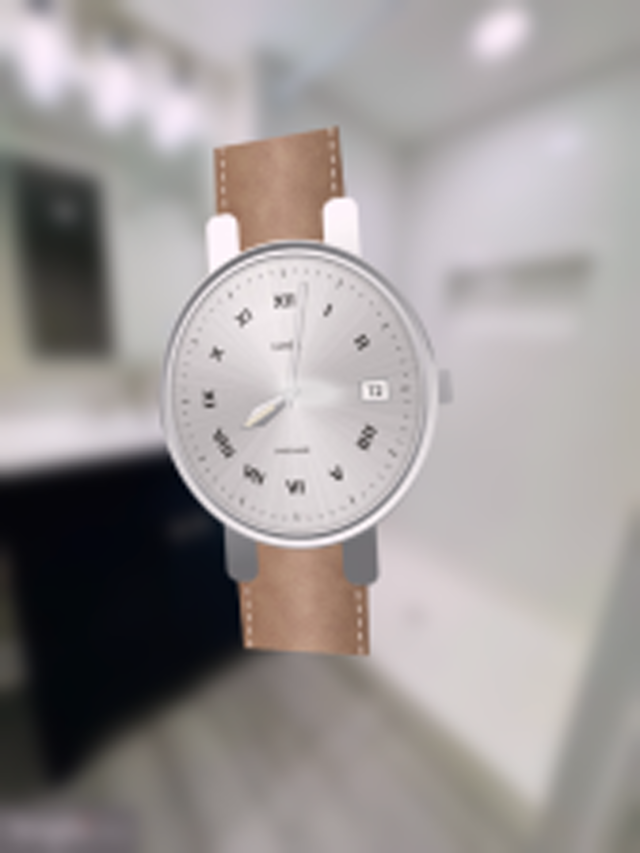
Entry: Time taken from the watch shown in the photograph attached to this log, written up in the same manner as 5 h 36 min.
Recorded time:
8 h 02 min
